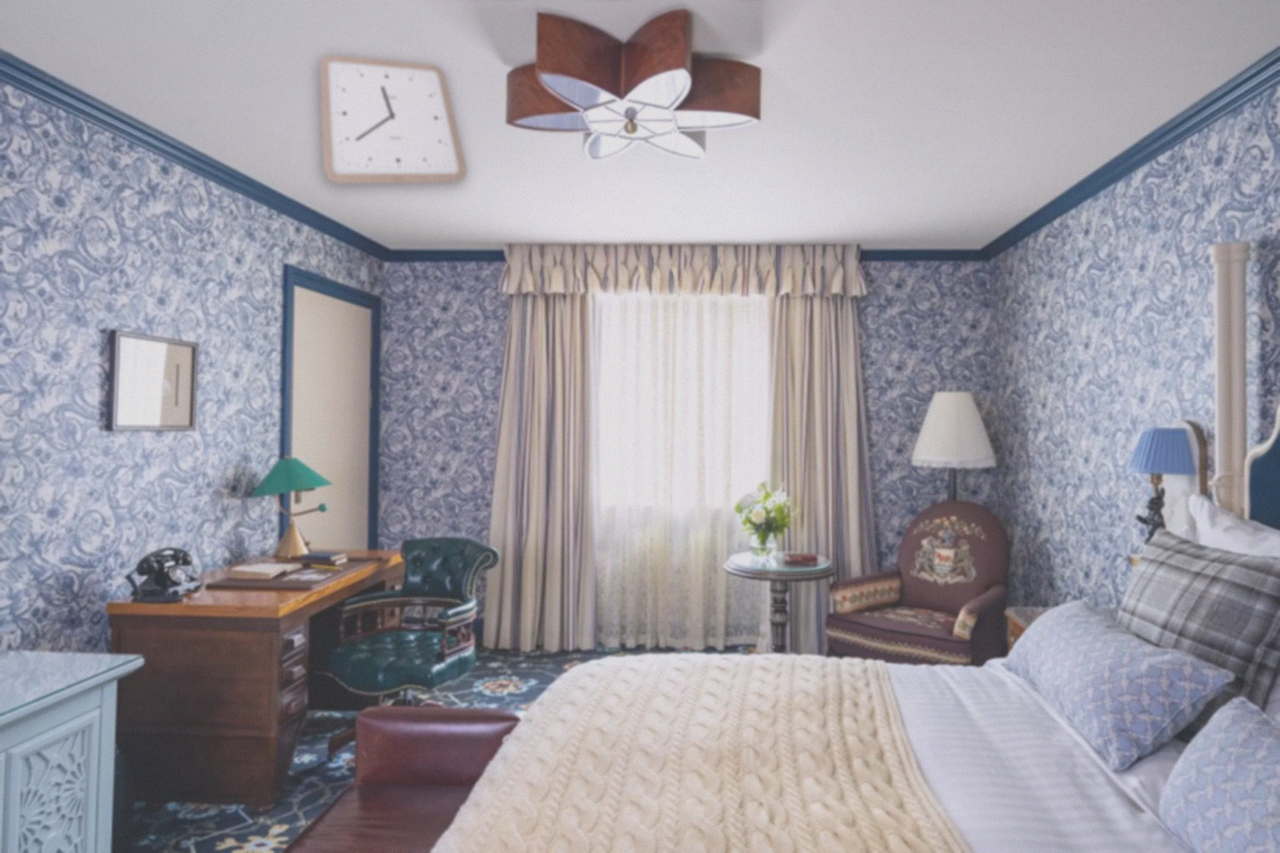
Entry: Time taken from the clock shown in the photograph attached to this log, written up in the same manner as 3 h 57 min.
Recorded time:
11 h 39 min
